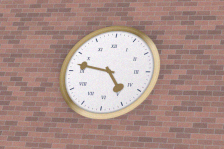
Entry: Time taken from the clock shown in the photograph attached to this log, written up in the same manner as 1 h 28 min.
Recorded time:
4 h 47 min
